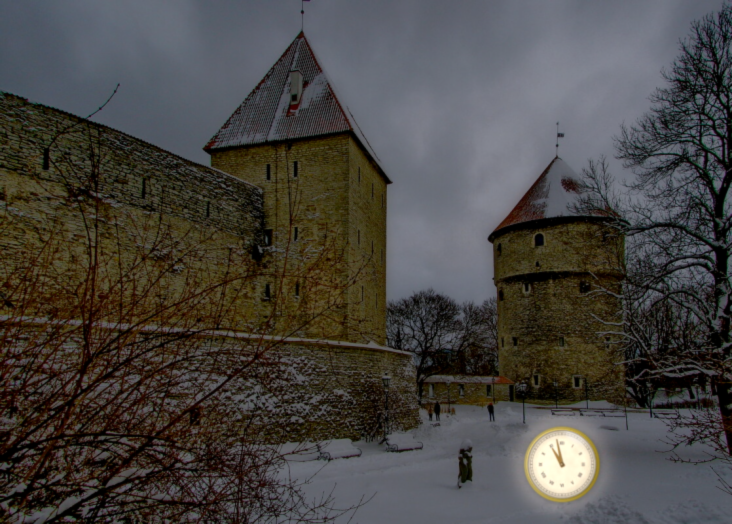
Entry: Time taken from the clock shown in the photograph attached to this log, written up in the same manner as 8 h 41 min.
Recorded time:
10 h 58 min
